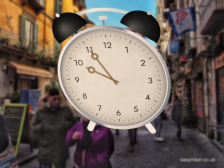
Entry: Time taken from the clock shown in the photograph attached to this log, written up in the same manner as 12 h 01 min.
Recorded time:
9 h 55 min
